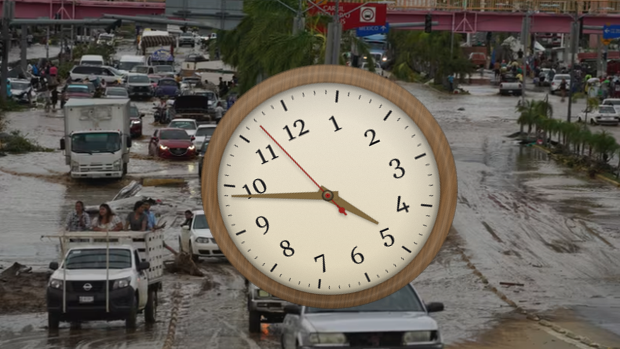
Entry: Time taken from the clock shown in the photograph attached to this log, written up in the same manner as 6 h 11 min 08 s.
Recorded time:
4 h 48 min 57 s
